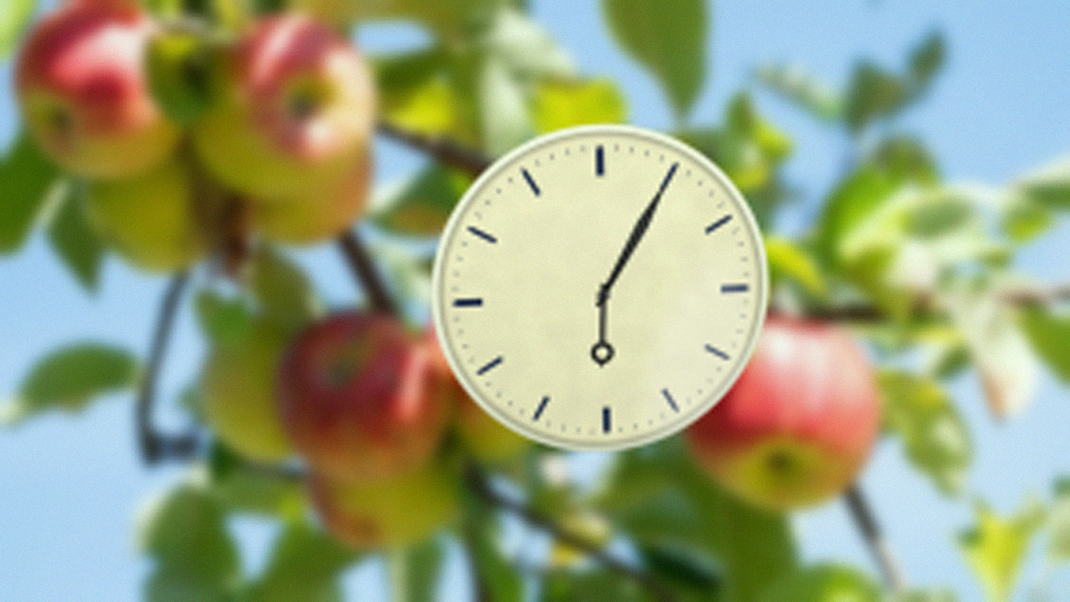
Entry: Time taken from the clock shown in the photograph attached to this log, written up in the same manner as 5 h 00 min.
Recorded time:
6 h 05 min
